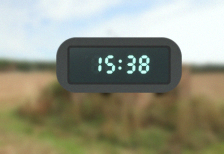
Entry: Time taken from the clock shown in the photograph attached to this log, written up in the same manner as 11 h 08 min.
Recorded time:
15 h 38 min
